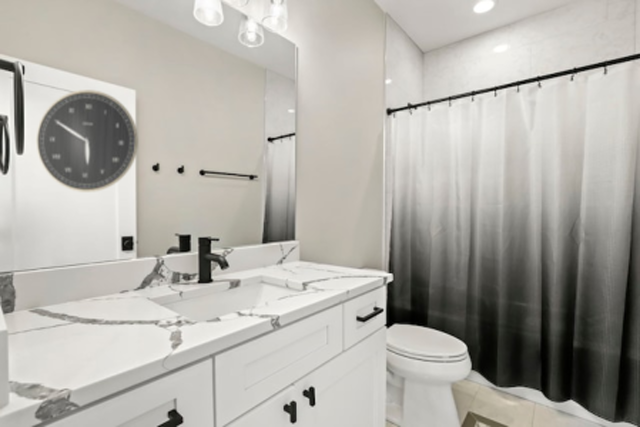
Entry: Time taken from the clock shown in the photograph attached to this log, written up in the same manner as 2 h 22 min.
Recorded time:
5 h 50 min
